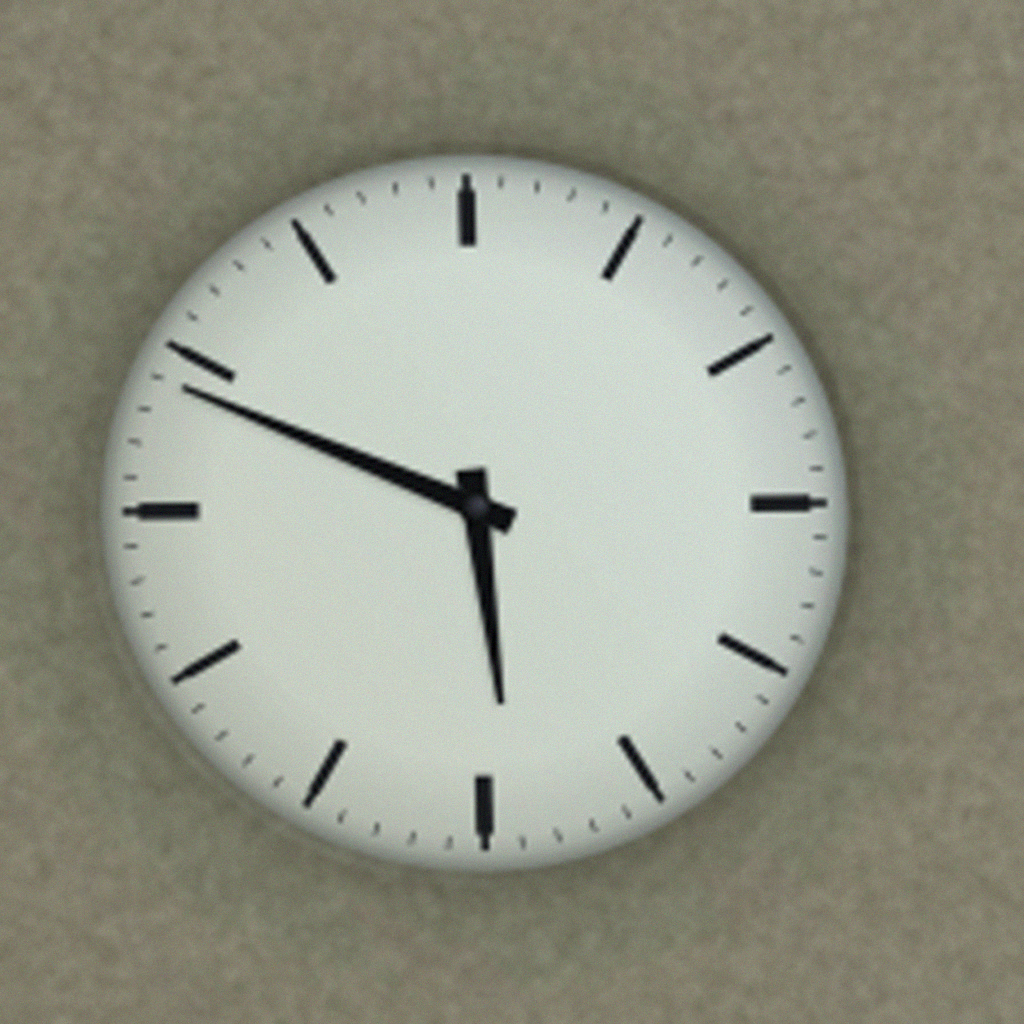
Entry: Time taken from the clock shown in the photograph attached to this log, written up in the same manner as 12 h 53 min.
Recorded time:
5 h 49 min
